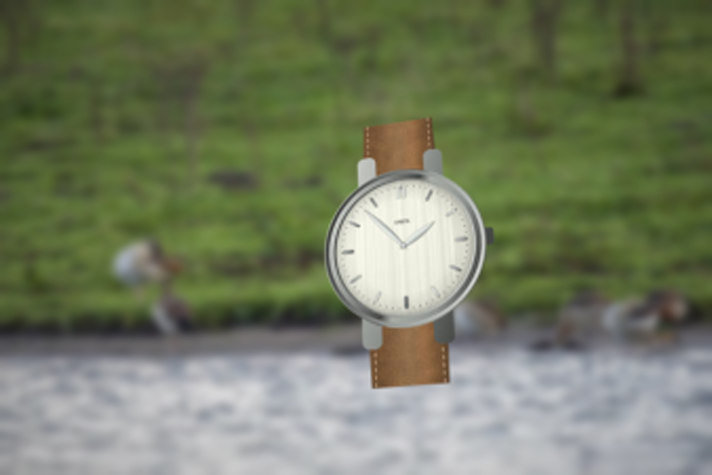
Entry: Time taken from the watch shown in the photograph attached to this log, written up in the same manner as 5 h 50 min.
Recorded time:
1 h 53 min
